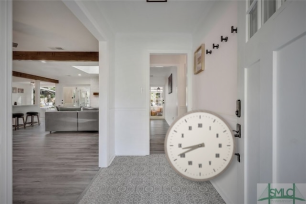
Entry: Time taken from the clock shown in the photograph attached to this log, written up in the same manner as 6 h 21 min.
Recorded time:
8 h 41 min
